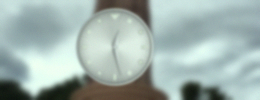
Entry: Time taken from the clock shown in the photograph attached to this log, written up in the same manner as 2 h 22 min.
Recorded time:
12 h 28 min
